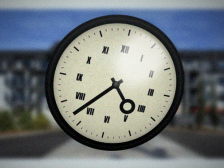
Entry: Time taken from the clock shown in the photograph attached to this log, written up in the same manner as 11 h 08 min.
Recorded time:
4 h 37 min
